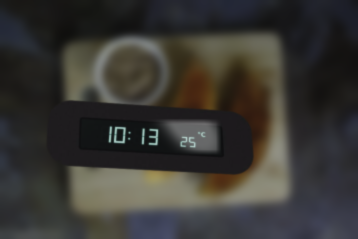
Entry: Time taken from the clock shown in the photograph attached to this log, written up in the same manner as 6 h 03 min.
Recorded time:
10 h 13 min
